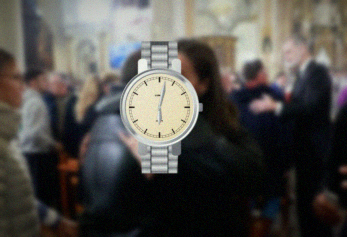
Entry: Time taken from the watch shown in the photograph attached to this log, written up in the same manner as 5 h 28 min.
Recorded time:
6 h 02 min
